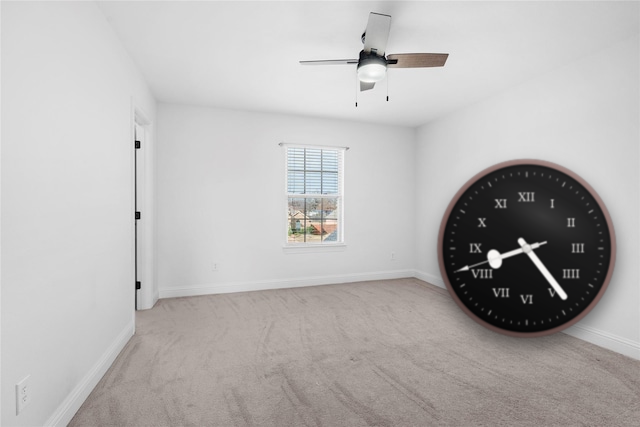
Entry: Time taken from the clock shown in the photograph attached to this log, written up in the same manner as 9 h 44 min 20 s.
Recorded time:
8 h 23 min 42 s
